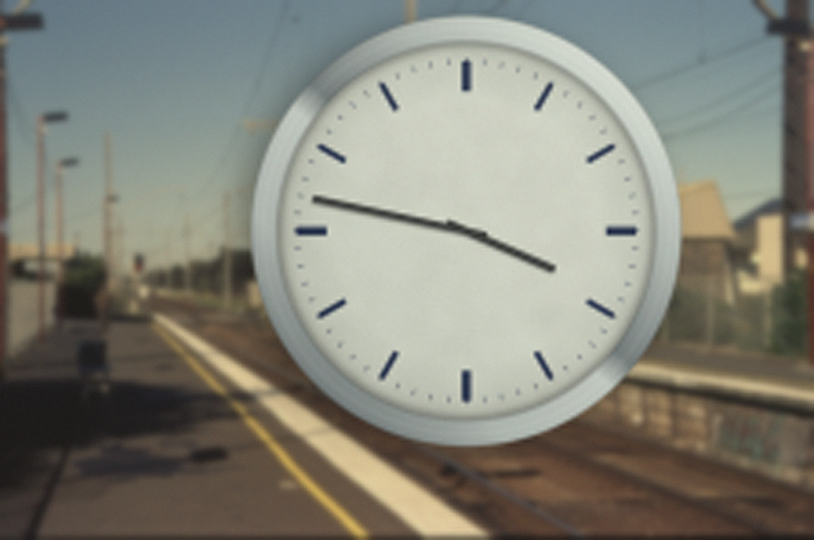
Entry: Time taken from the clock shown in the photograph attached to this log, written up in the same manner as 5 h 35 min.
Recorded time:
3 h 47 min
